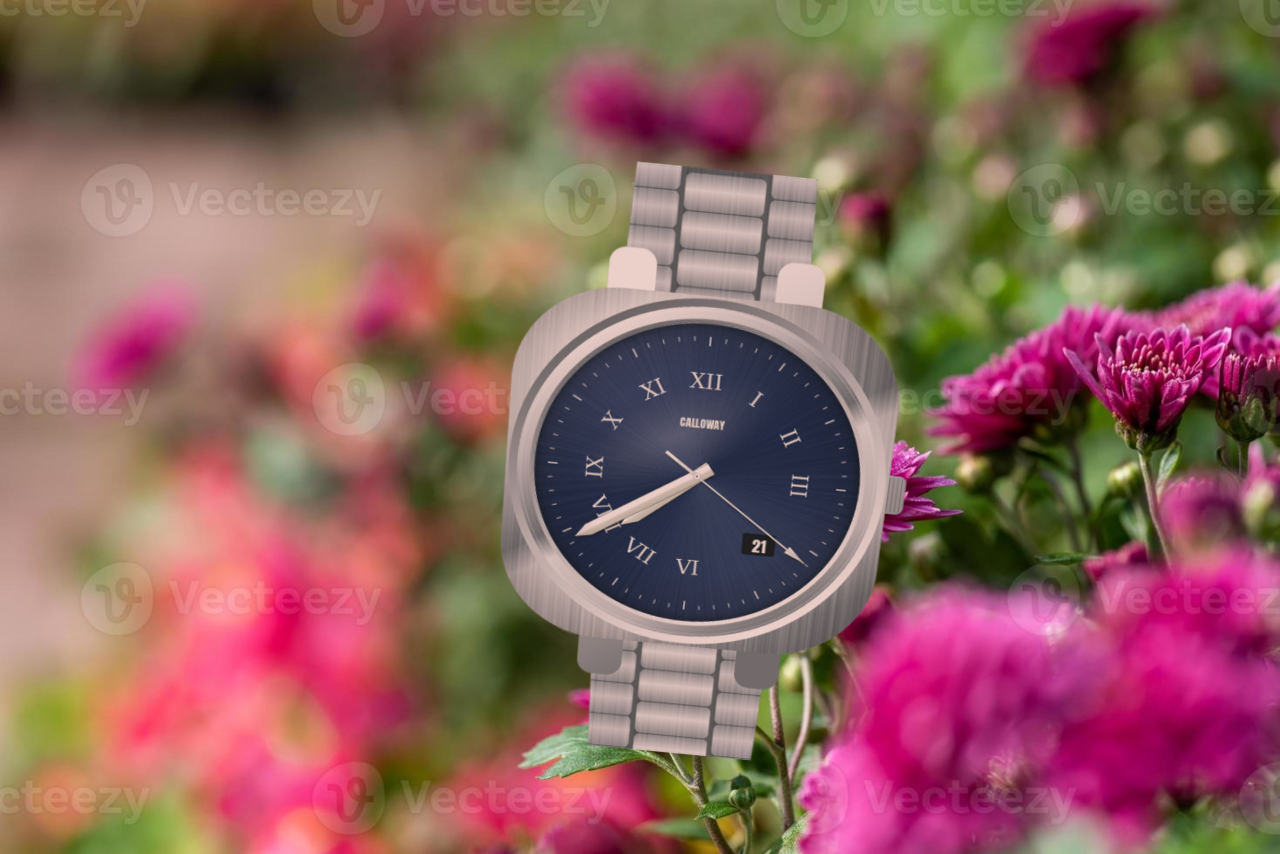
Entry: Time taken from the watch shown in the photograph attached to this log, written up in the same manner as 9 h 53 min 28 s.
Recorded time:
7 h 39 min 21 s
